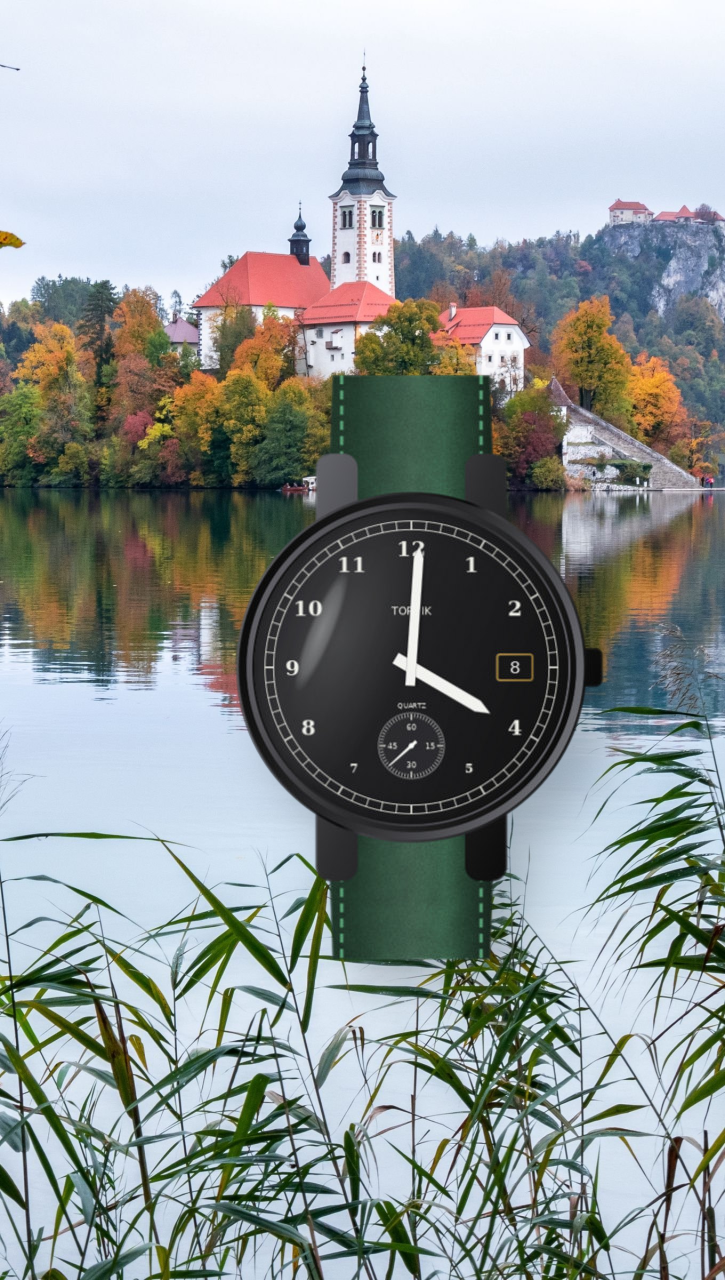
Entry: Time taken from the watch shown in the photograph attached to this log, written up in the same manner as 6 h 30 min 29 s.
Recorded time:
4 h 00 min 38 s
